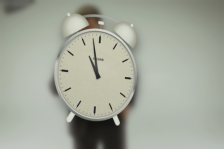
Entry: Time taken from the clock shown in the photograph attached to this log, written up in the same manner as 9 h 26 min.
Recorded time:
10 h 58 min
